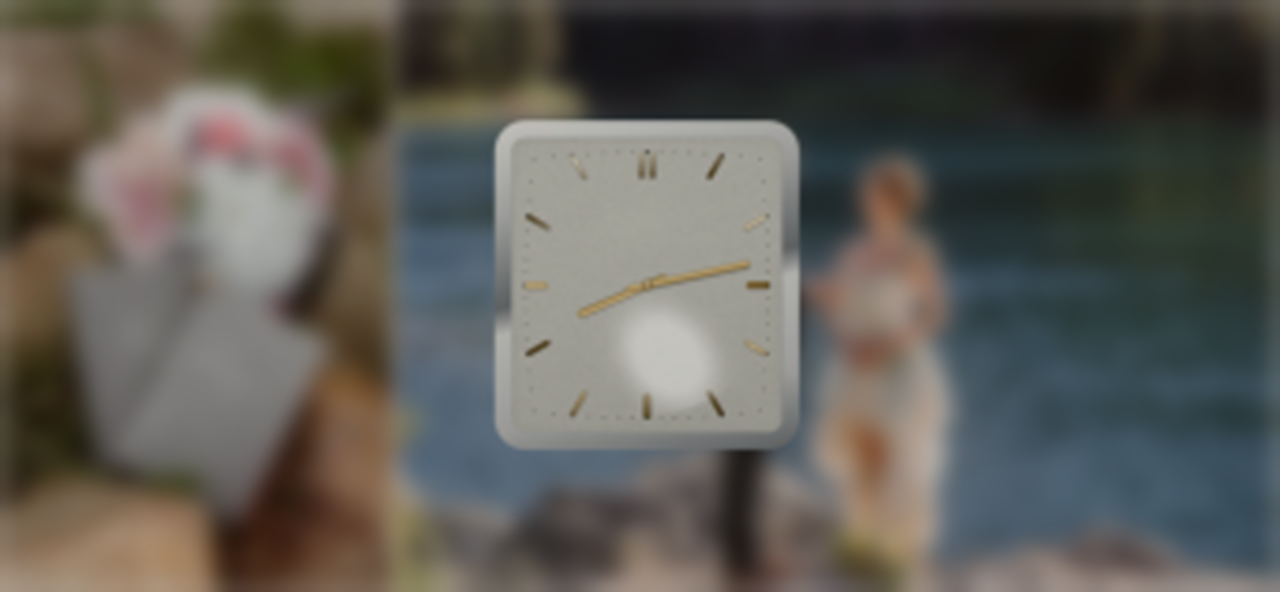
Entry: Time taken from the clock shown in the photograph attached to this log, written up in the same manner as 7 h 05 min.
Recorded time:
8 h 13 min
